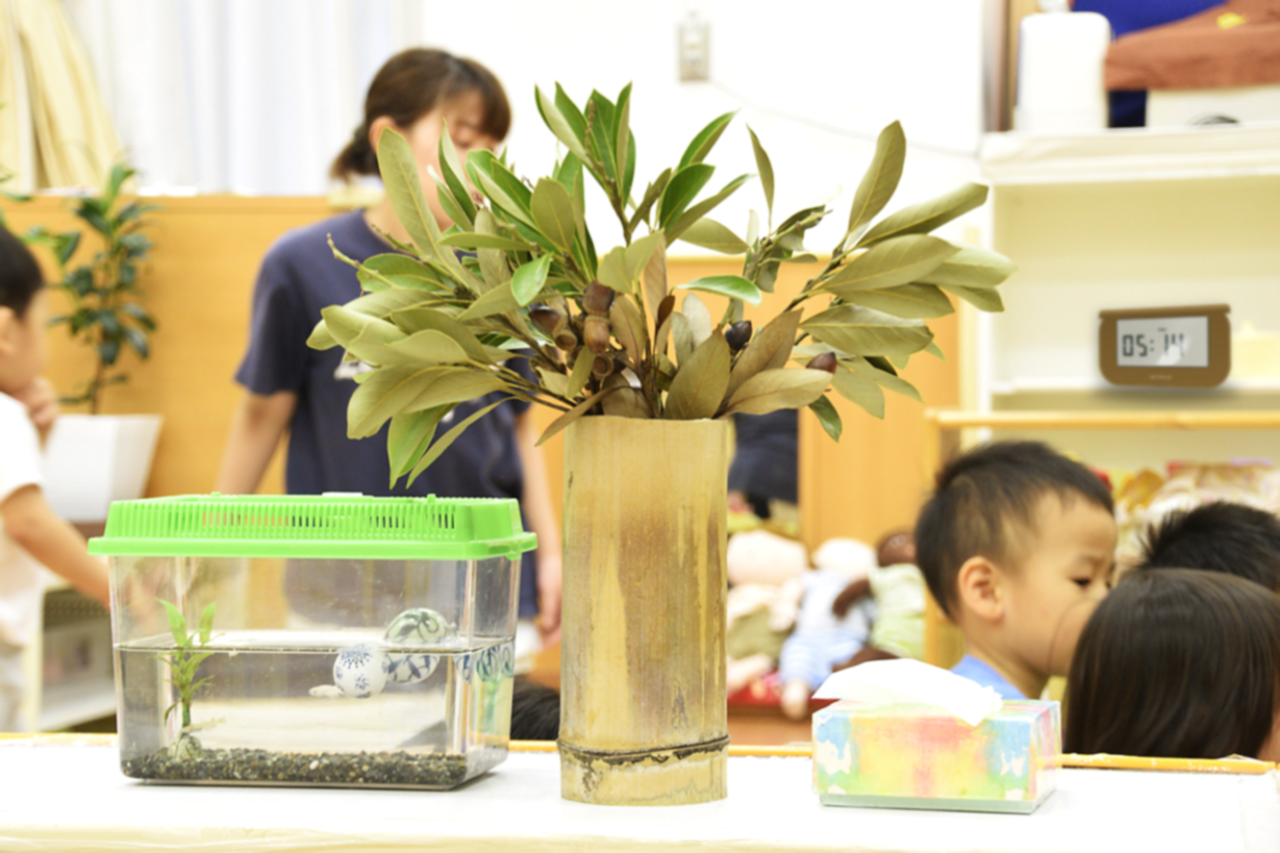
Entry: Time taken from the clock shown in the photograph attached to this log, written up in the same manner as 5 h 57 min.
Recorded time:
5 h 14 min
